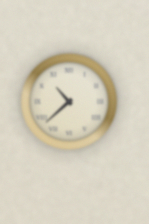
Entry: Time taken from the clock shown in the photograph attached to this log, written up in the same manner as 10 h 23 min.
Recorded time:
10 h 38 min
